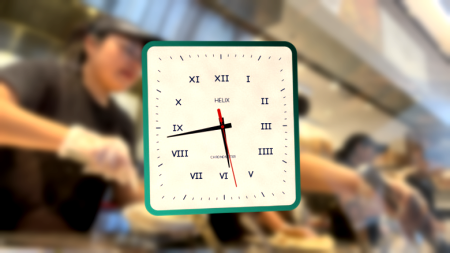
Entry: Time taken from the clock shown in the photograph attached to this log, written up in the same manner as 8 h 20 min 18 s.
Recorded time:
5 h 43 min 28 s
